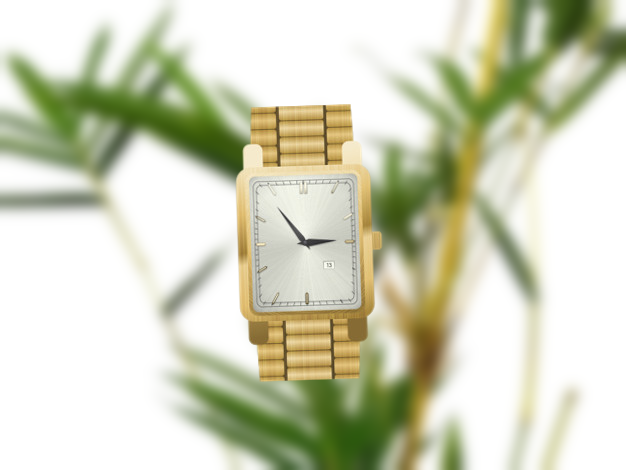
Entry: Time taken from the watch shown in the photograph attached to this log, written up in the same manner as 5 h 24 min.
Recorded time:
2 h 54 min
